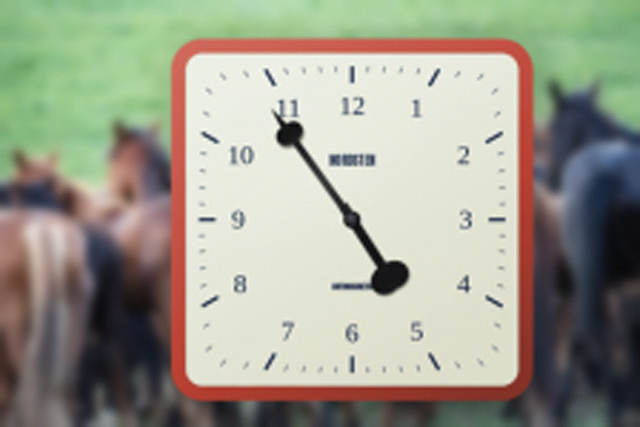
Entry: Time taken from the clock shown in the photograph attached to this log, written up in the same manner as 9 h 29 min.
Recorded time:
4 h 54 min
